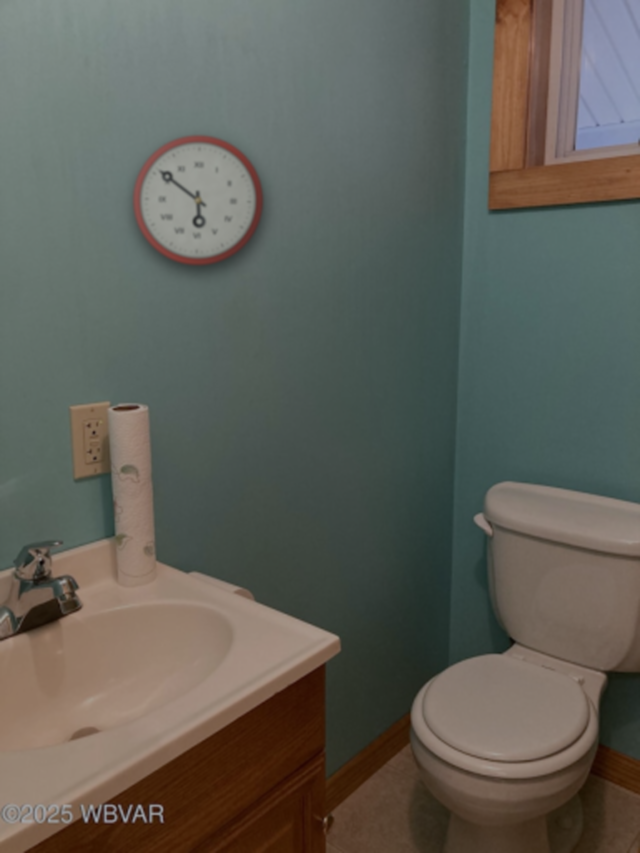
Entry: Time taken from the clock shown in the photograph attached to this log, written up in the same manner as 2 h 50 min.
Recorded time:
5 h 51 min
